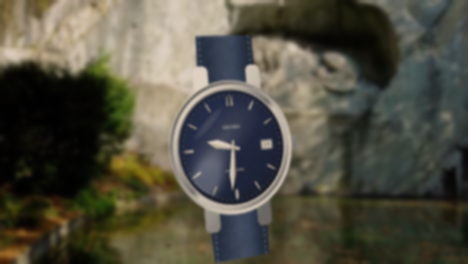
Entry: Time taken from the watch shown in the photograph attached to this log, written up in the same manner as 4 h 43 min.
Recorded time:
9 h 31 min
